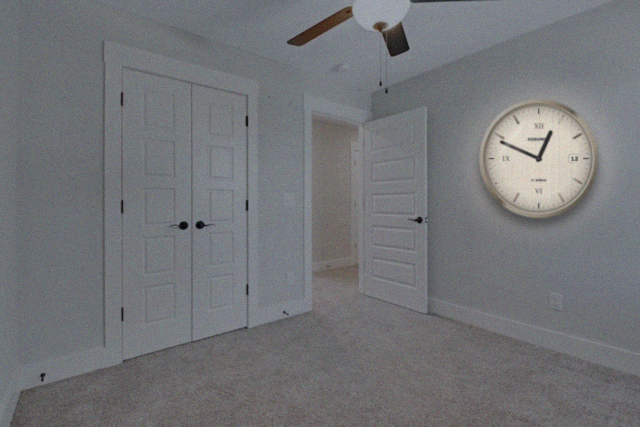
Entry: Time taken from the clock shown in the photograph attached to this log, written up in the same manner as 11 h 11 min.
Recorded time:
12 h 49 min
